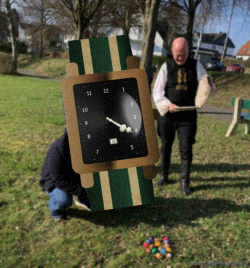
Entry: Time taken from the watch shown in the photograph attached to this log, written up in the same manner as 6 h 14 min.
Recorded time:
4 h 21 min
